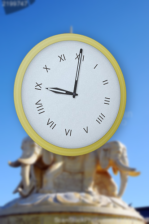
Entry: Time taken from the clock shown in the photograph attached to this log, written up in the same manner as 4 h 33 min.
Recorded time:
9 h 00 min
